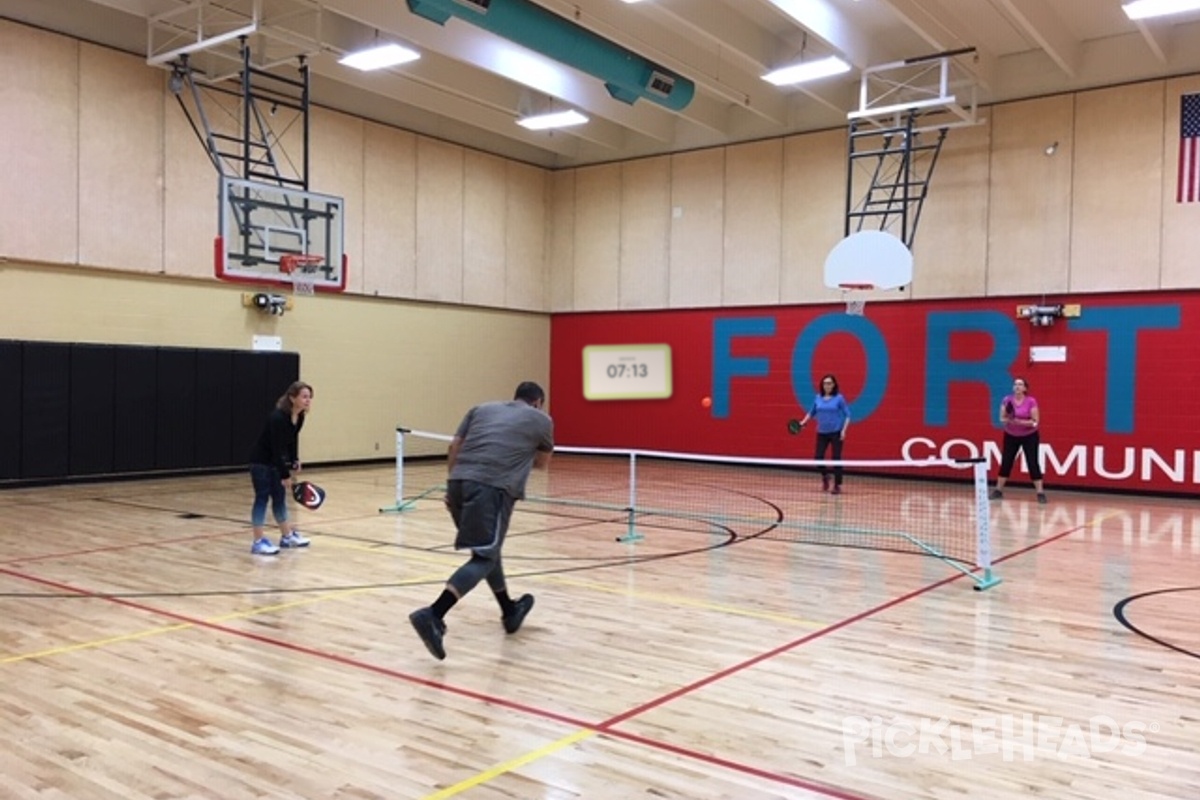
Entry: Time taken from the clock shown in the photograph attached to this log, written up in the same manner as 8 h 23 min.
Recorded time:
7 h 13 min
